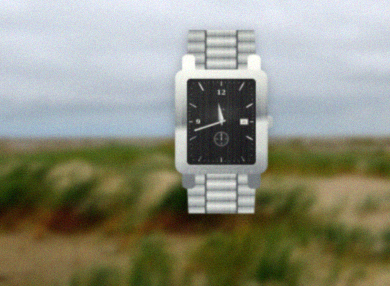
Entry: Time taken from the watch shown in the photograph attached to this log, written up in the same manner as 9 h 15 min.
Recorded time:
11 h 42 min
